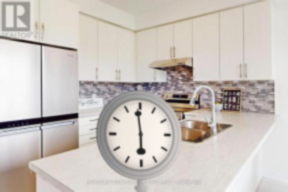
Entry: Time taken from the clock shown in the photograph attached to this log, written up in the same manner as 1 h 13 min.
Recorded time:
5 h 59 min
